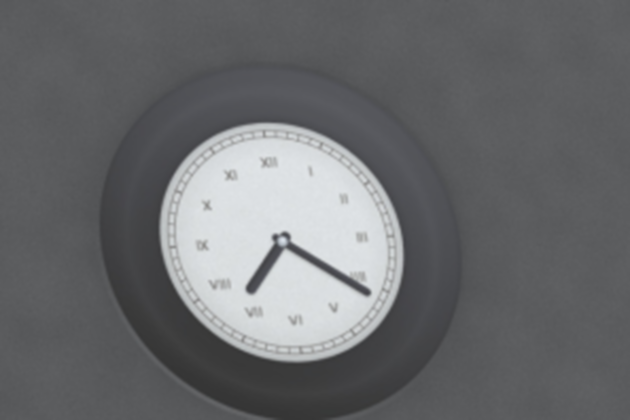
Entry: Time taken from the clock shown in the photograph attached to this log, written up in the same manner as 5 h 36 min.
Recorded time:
7 h 21 min
